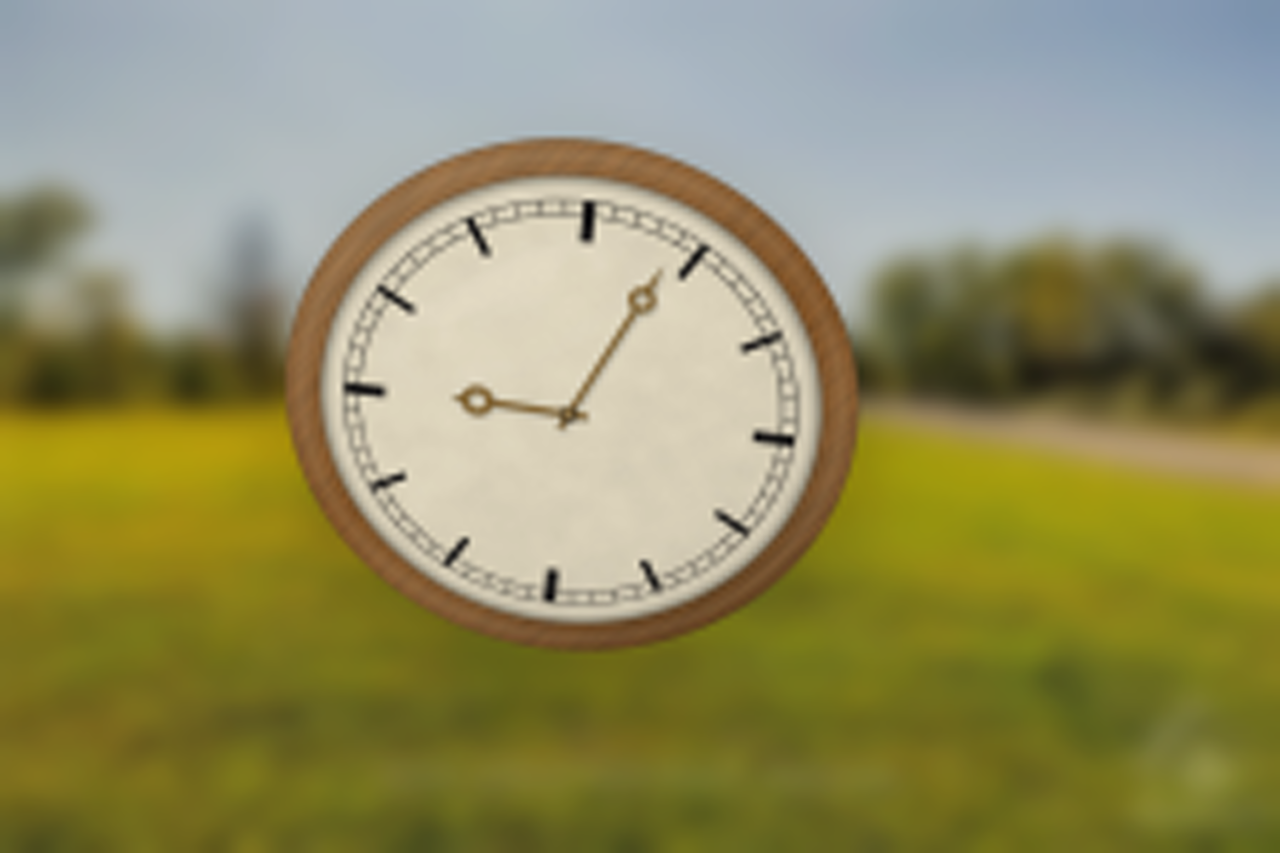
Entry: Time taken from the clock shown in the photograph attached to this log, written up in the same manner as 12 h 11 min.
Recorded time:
9 h 04 min
